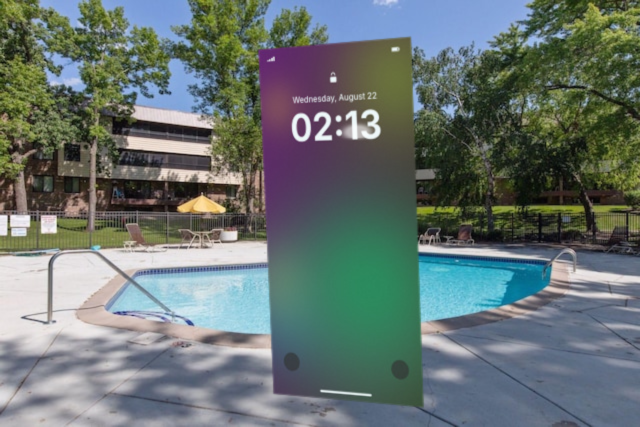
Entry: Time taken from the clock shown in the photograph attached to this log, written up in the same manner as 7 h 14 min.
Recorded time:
2 h 13 min
